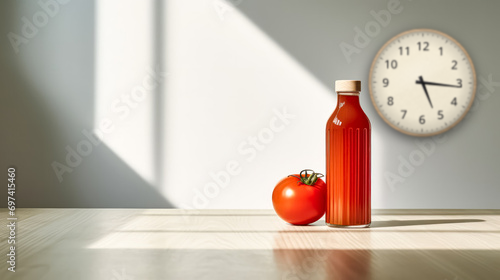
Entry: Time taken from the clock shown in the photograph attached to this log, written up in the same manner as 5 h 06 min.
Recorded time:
5 h 16 min
